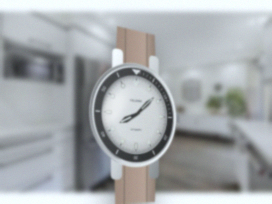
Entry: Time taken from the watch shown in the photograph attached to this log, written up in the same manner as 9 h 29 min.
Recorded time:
8 h 08 min
